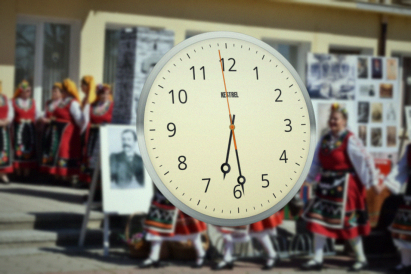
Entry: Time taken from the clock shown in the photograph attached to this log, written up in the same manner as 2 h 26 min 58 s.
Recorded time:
6 h 28 min 59 s
